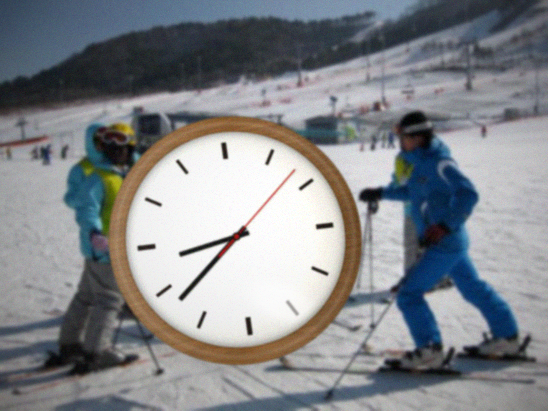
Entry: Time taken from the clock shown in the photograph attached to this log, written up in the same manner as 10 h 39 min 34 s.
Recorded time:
8 h 38 min 08 s
